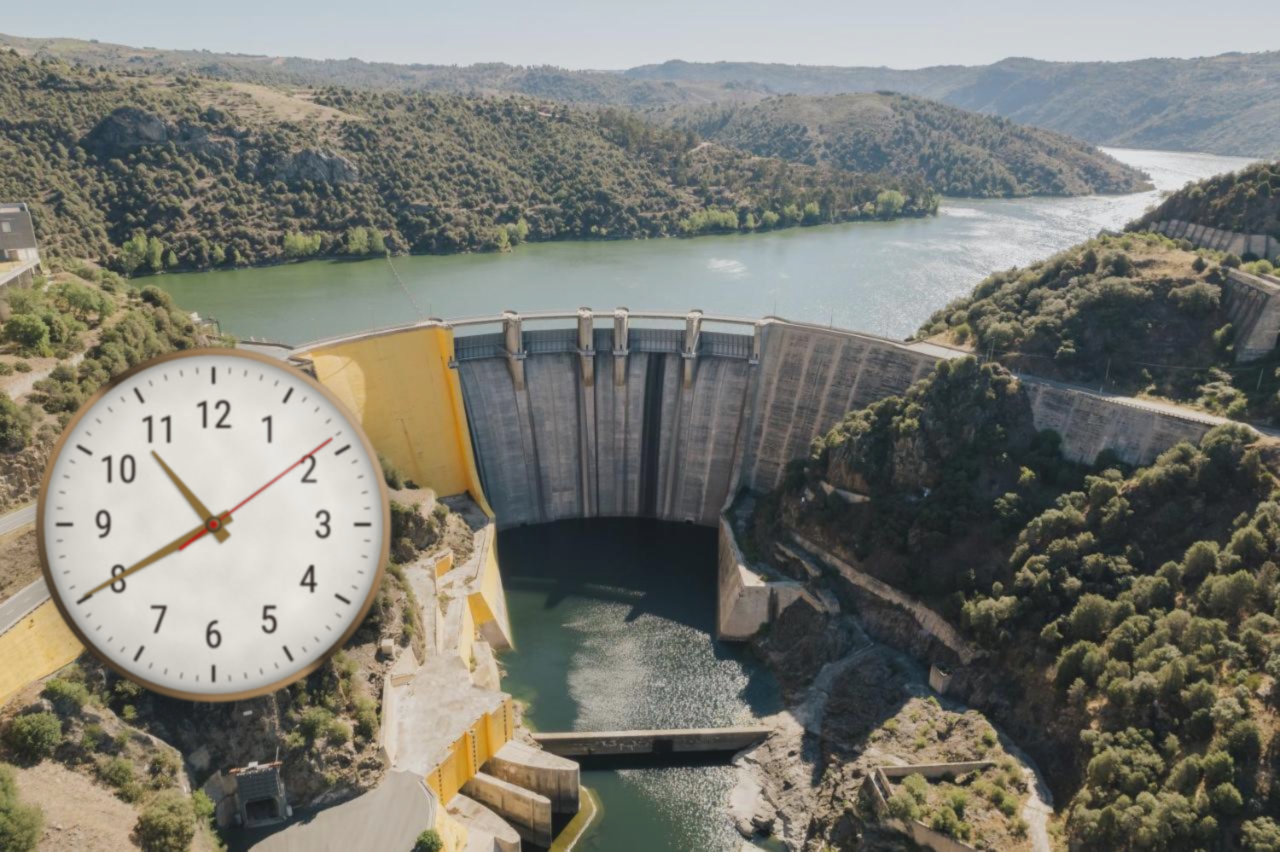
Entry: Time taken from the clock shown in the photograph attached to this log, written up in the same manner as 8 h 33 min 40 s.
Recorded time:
10 h 40 min 09 s
